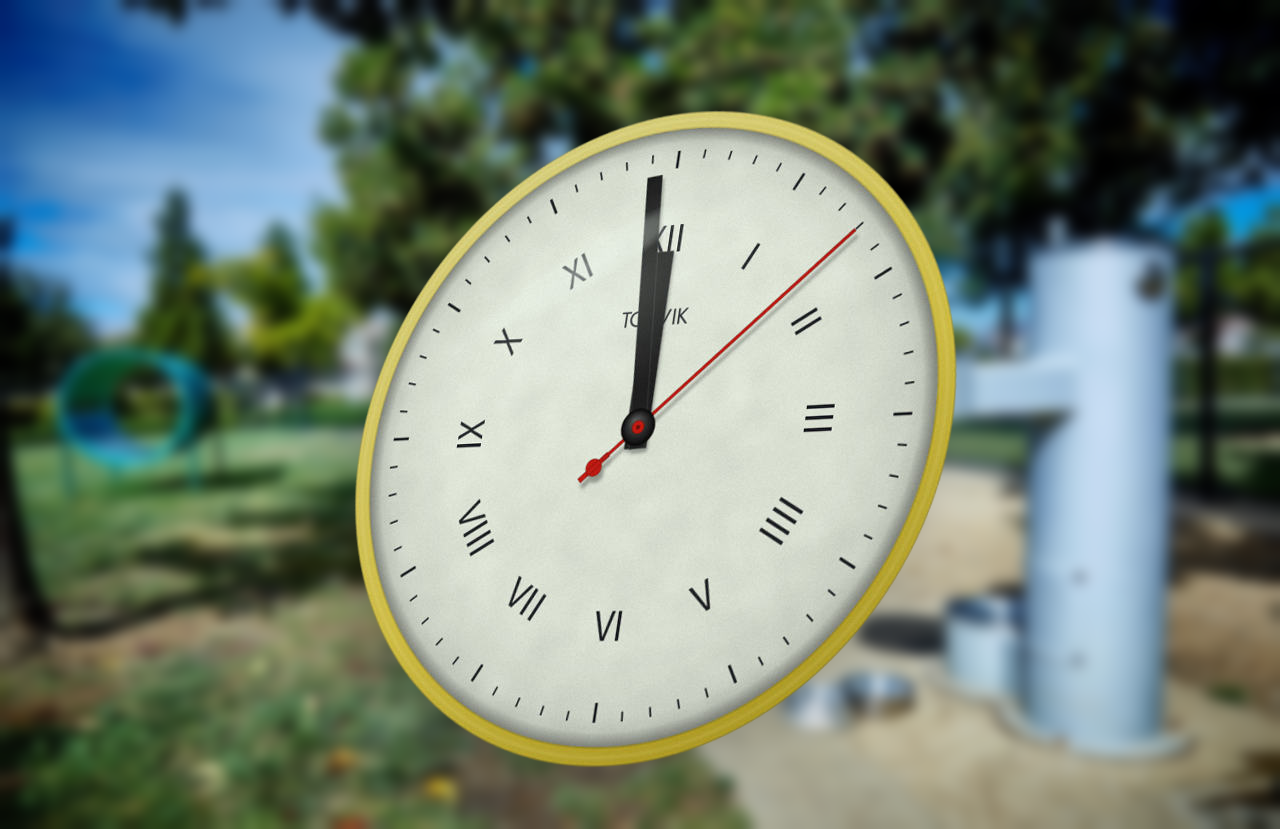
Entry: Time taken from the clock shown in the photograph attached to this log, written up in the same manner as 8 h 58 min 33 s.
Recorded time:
11 h 59 min 08 s
